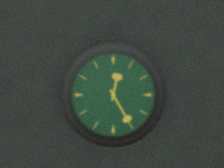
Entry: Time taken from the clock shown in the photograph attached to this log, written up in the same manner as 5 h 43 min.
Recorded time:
12 h 25 min
